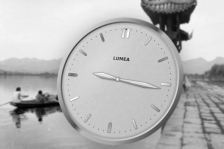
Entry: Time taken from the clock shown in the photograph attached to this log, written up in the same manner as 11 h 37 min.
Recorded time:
9 h 16 min
